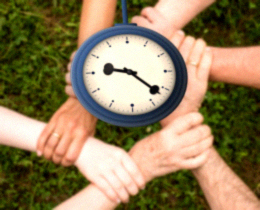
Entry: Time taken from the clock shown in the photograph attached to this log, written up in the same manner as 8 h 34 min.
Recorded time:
9 h 22 min
